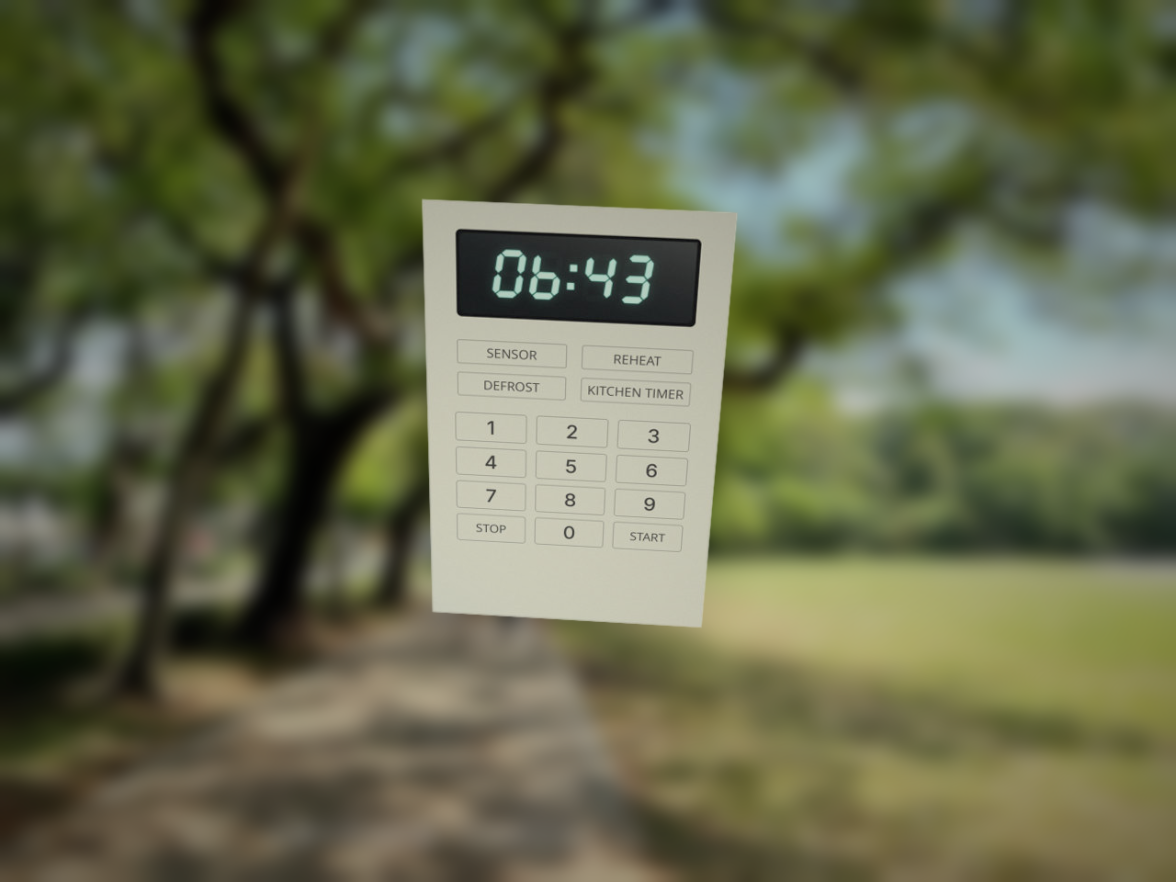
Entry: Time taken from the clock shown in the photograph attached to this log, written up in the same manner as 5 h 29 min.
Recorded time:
6 h 43 min
